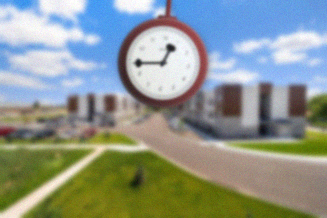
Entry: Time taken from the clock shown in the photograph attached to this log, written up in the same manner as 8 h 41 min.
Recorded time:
12 h 44 min
